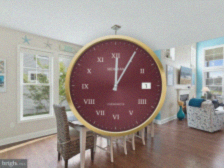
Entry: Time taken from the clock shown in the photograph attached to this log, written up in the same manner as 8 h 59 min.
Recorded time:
12 h 05 min
